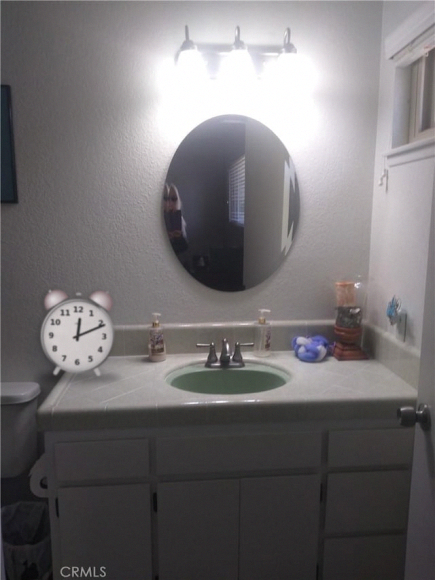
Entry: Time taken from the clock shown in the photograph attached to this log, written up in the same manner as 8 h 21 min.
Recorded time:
12 h 11 min
